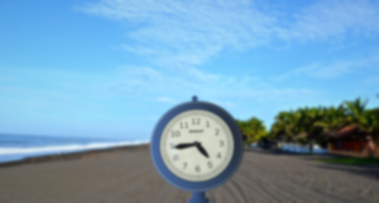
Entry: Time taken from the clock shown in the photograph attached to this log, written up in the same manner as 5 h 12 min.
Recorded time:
4 h 44 min
